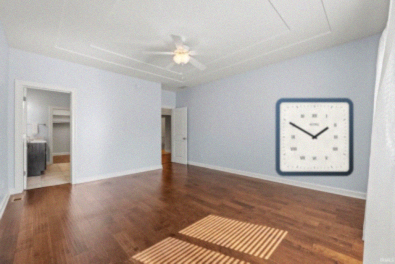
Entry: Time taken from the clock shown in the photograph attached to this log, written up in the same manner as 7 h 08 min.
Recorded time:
1 h 50 min
